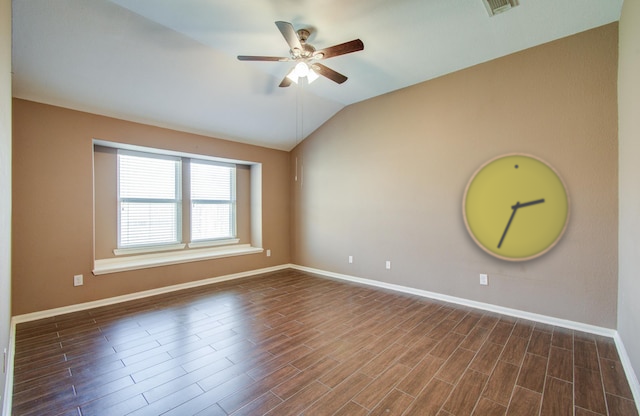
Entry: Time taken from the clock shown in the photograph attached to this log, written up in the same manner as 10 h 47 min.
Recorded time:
2 h 34 min
